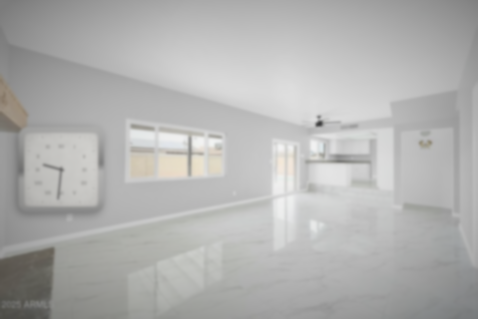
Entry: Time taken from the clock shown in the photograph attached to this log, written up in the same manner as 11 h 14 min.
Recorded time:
9 h 31 min
